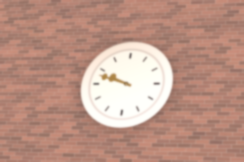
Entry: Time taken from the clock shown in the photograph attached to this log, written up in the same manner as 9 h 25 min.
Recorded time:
9 h 48 min
